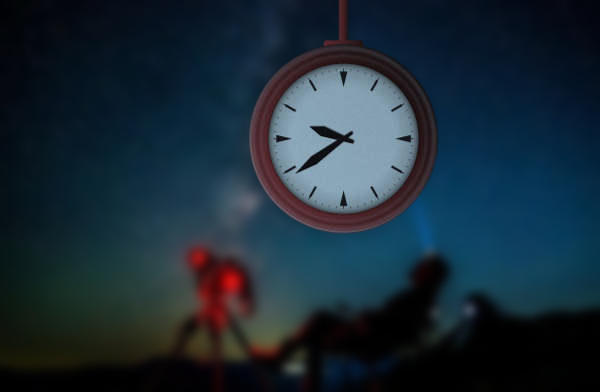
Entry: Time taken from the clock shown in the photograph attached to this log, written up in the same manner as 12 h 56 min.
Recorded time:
9 h 39 min
